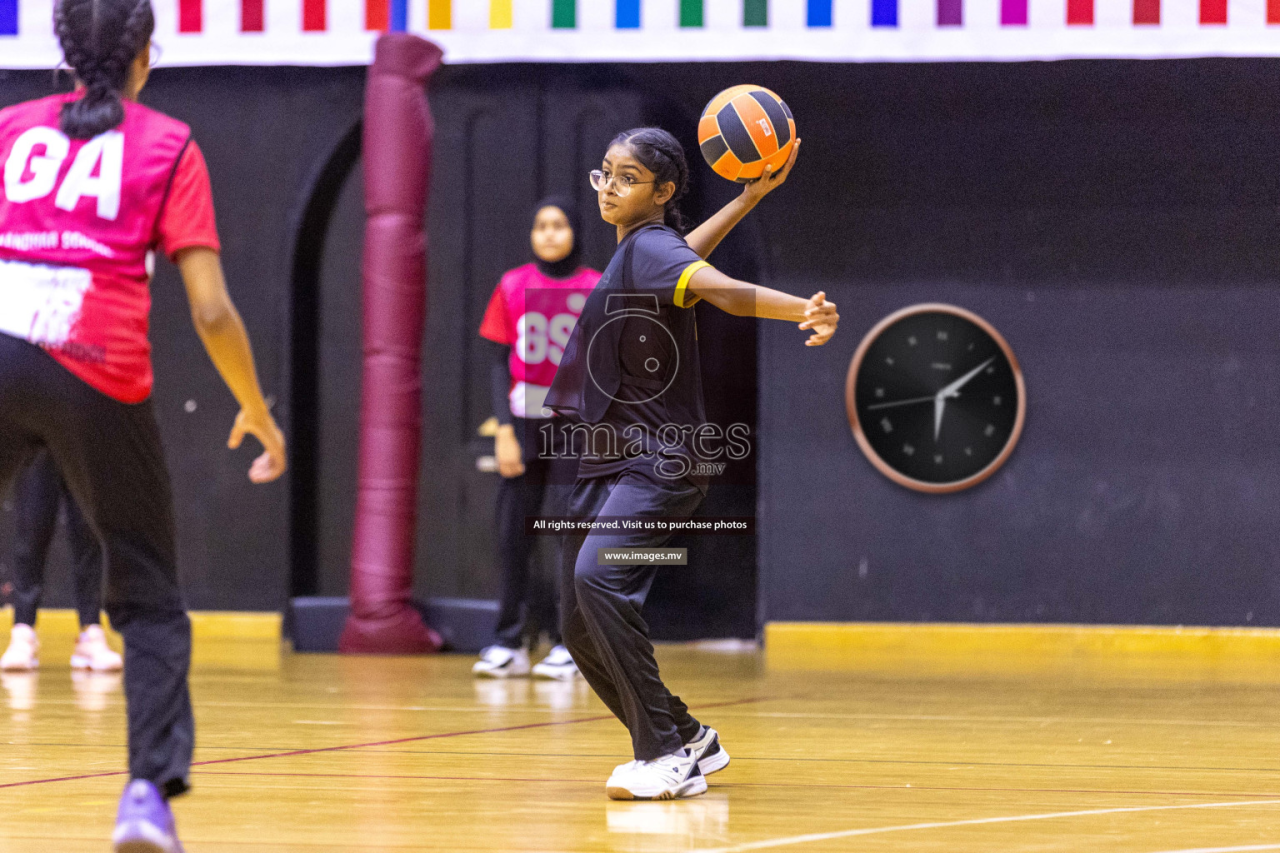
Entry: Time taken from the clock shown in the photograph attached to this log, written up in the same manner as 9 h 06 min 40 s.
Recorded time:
6 h 08 min 43 s
